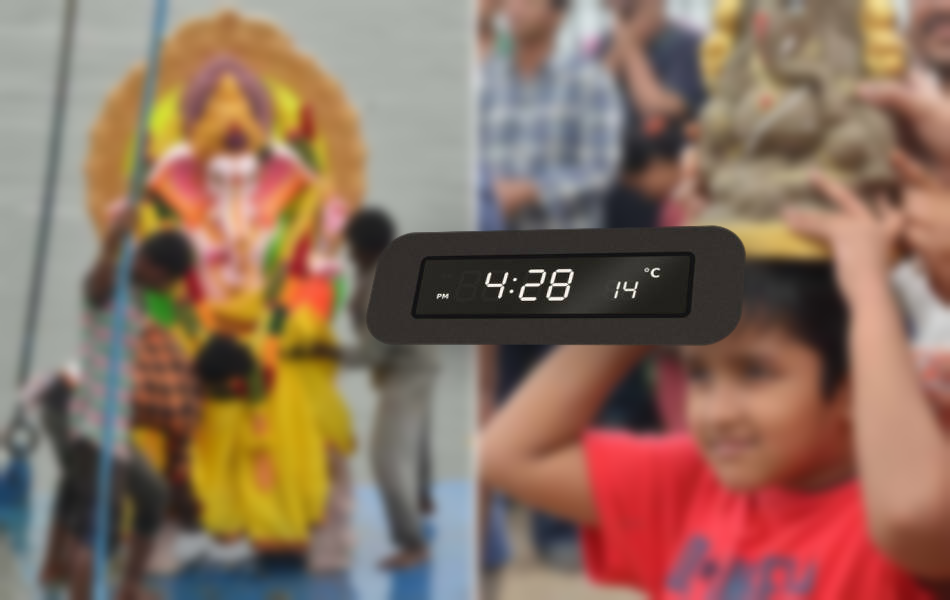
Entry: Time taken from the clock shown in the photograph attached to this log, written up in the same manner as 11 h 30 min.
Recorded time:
4 h 28 min
